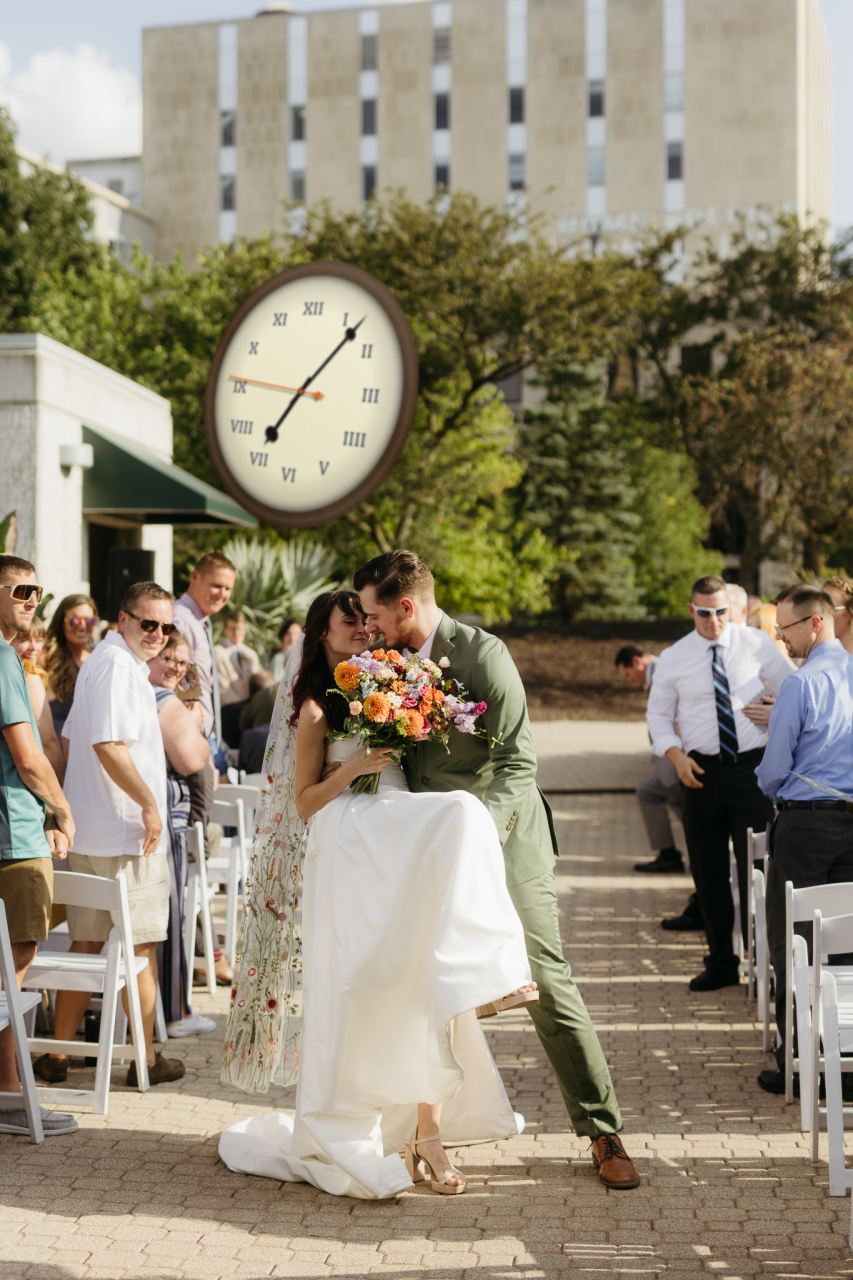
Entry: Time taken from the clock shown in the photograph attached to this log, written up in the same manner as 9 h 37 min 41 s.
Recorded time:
7 h 06 min 46 s
